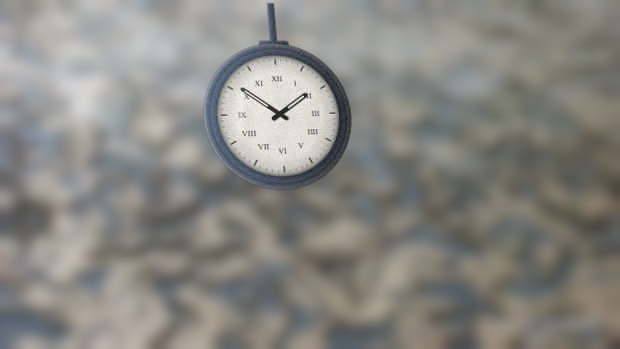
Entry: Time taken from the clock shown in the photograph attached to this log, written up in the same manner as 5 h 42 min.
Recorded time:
1 h 51 min
